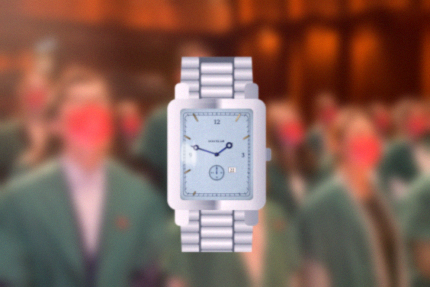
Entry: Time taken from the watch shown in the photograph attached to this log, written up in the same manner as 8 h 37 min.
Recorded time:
1 h 48 min
